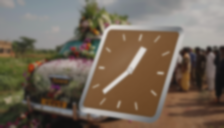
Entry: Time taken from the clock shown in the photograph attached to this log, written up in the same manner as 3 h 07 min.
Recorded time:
12 h 37 min
